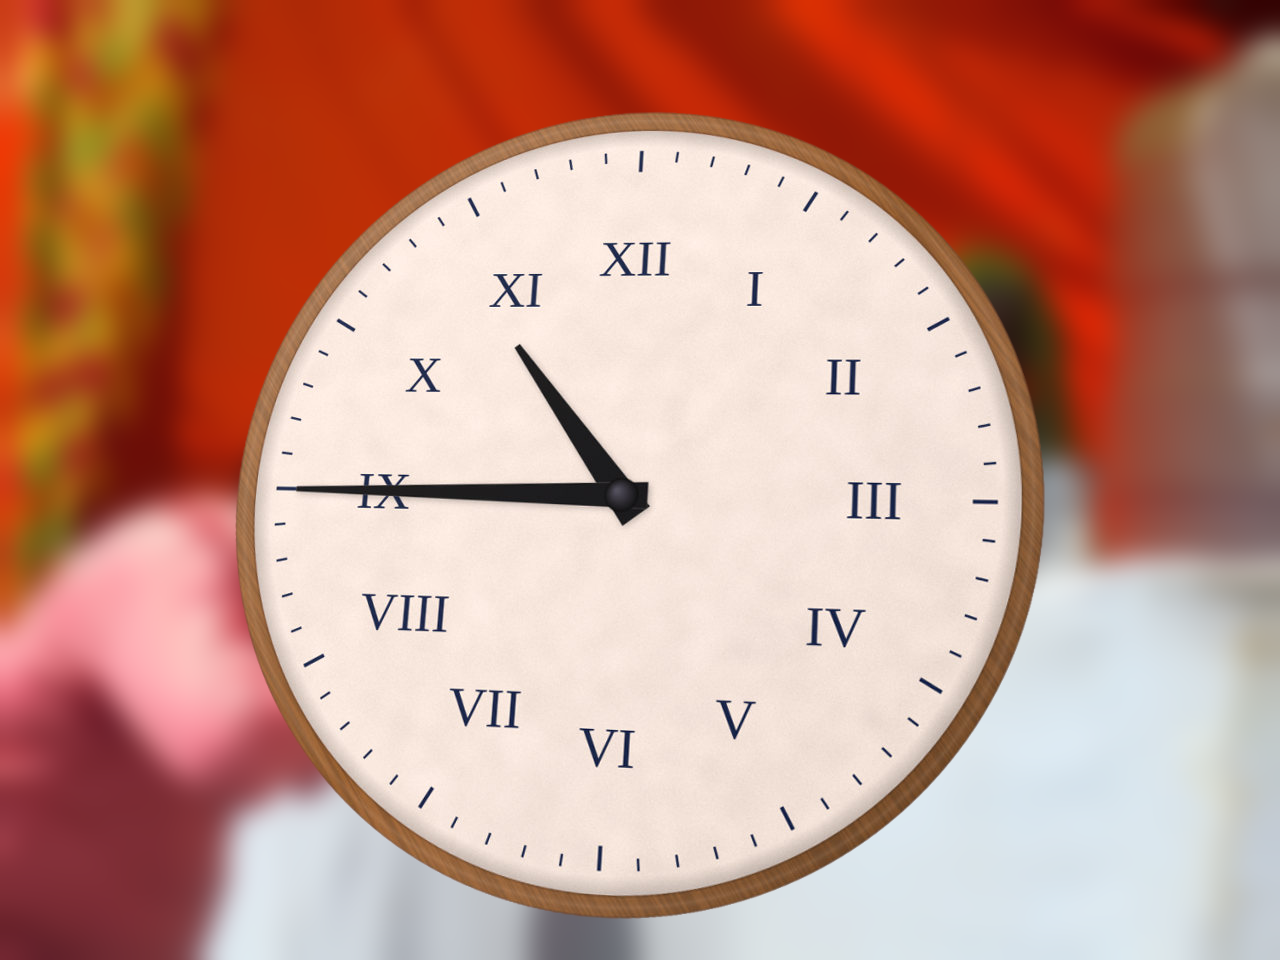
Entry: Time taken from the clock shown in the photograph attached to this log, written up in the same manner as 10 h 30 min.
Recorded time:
10 h 45 min
